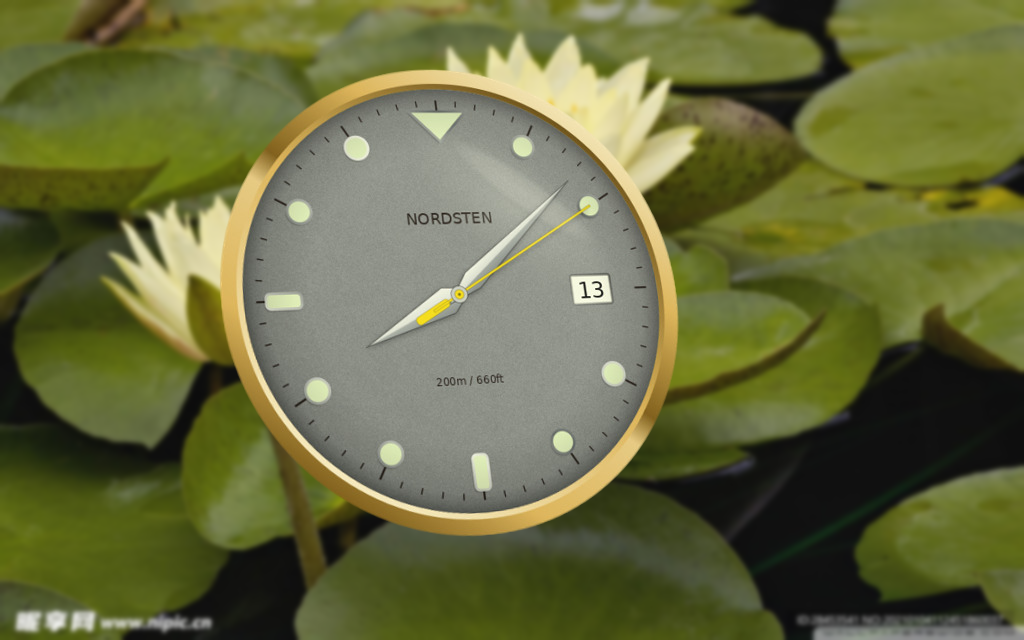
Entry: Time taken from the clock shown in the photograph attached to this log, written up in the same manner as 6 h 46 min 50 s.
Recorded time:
8 h 08 min 10 s
